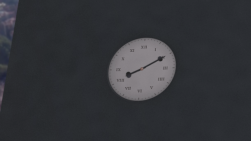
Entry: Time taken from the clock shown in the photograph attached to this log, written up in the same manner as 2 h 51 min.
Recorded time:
8 h 10 min
